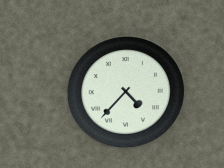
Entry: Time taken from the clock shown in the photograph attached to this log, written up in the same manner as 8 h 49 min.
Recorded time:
4 h 37 min
